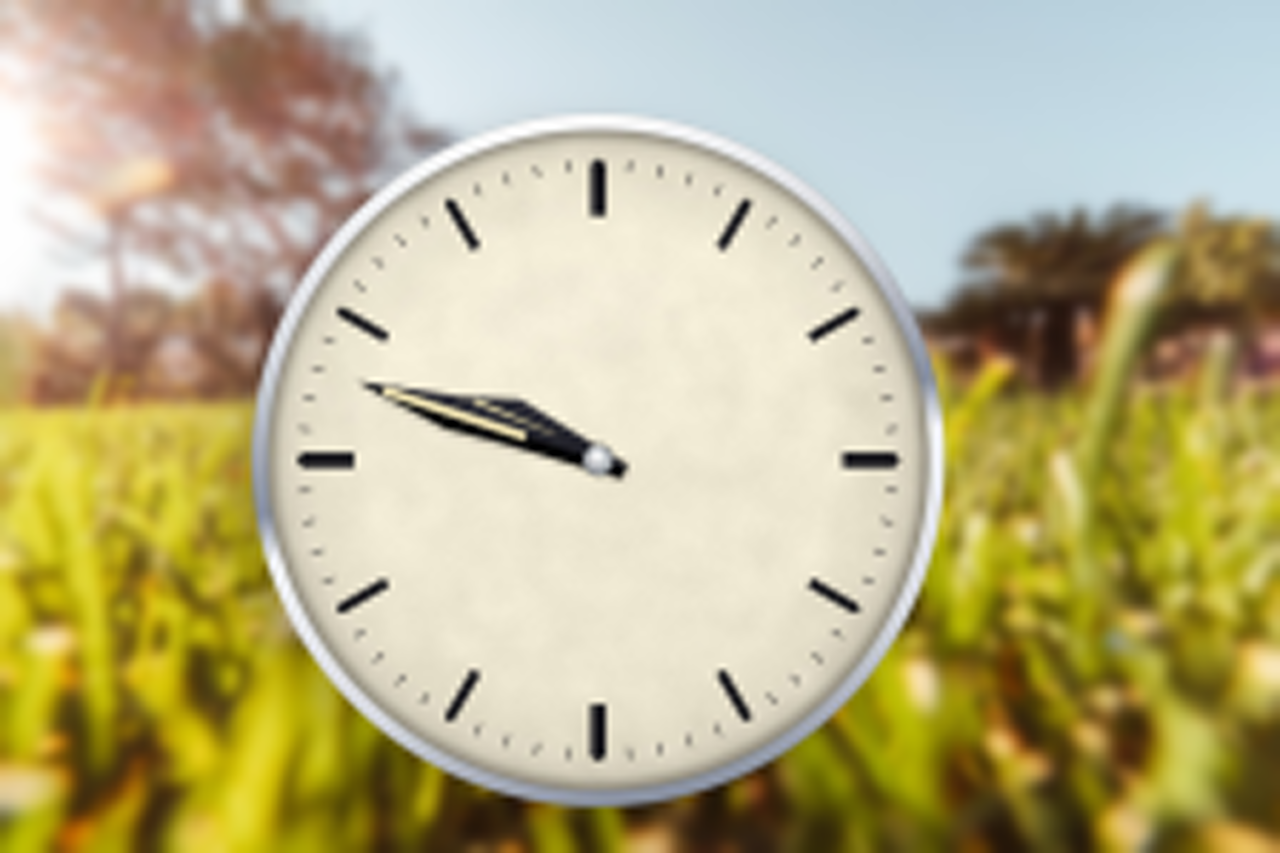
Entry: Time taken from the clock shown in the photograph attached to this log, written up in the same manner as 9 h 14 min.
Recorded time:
9 h 48 min
